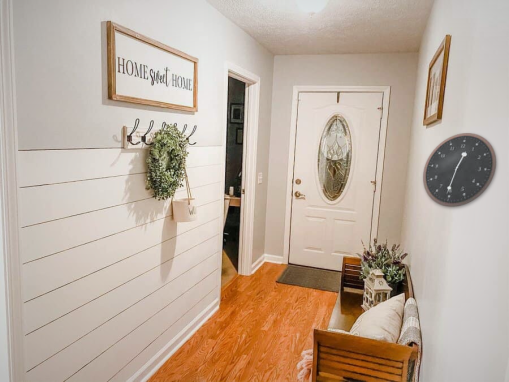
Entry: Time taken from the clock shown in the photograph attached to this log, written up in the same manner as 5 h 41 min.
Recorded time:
12 h 31 min
